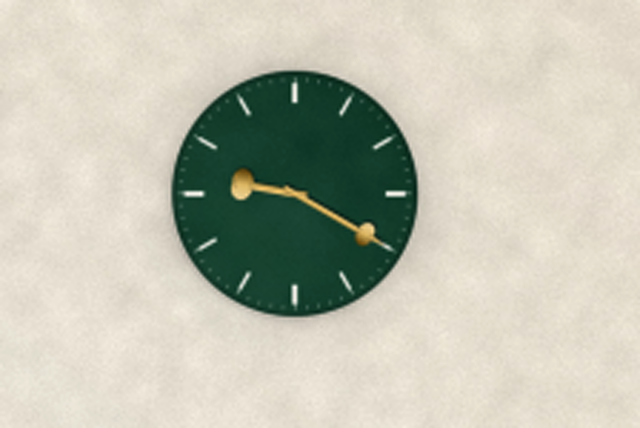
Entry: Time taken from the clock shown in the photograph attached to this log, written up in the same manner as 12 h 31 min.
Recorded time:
9 h 20 min
